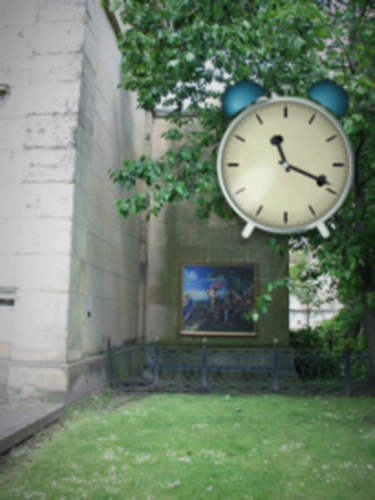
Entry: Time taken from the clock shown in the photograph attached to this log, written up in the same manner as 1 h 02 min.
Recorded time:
11 h 19 min
